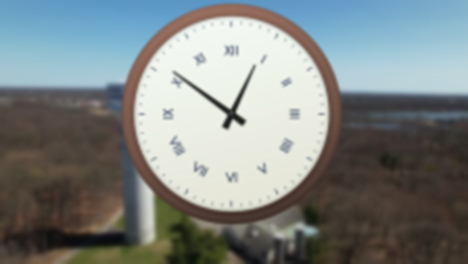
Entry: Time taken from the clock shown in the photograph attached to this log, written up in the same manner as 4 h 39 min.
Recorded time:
12 h 51 min
